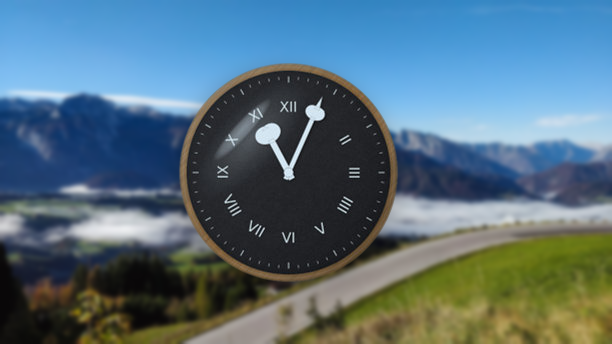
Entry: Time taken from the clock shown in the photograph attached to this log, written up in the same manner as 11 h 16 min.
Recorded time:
11 h 04 min
